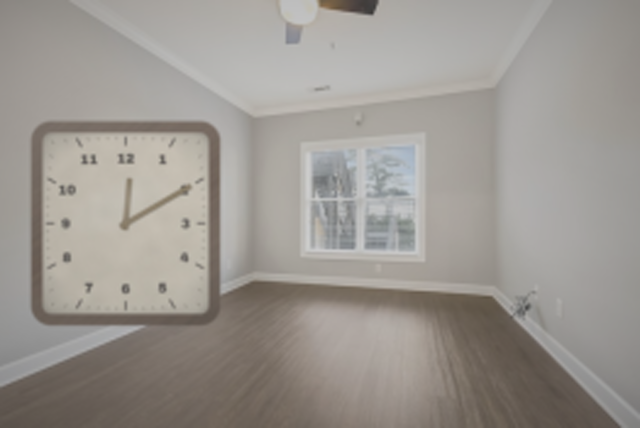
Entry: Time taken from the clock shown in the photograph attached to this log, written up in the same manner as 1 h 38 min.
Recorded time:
12 h 10 min
